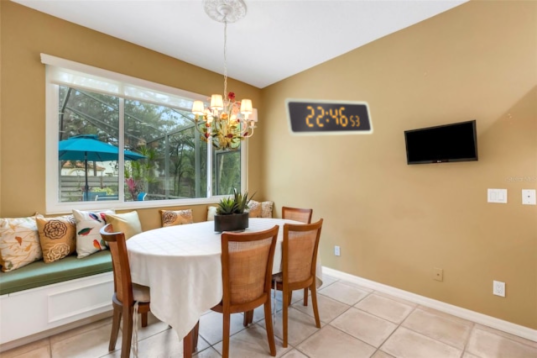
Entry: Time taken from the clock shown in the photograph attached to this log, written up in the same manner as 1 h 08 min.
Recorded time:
22 h 46 min
